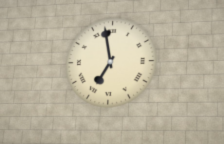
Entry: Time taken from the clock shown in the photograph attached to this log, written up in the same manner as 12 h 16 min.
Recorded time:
6 h 58 min
